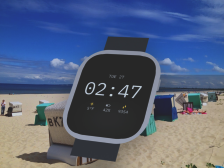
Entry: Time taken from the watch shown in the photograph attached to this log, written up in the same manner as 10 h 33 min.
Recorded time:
2 h 47 min
